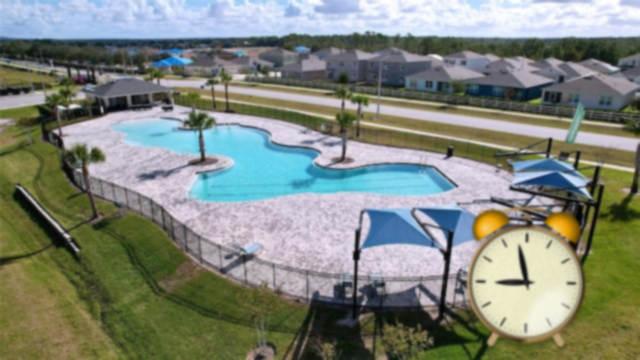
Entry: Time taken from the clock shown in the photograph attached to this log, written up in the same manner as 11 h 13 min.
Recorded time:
8 h 58 min
